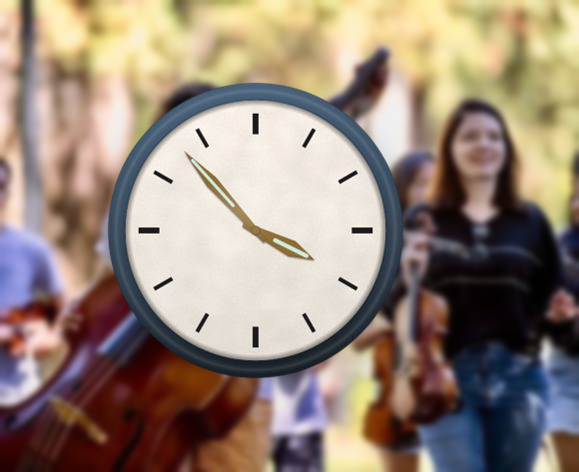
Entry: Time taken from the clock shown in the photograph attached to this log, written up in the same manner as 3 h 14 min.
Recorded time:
3 h 53 min
